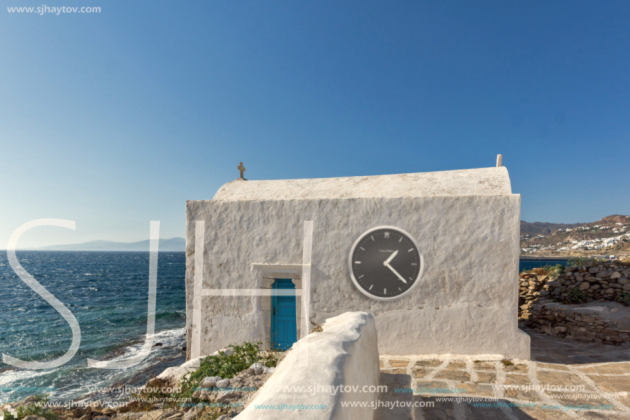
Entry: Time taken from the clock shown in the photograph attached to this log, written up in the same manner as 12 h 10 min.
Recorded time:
1 h 22 min
